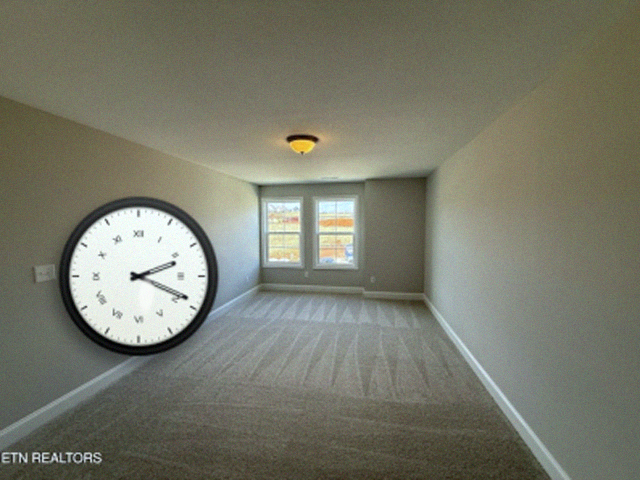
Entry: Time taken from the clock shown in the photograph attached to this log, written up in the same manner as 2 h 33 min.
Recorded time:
2 h 19 min
